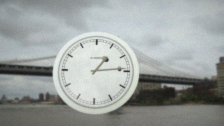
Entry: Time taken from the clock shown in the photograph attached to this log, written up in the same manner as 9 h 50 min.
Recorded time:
1 h 14 min
